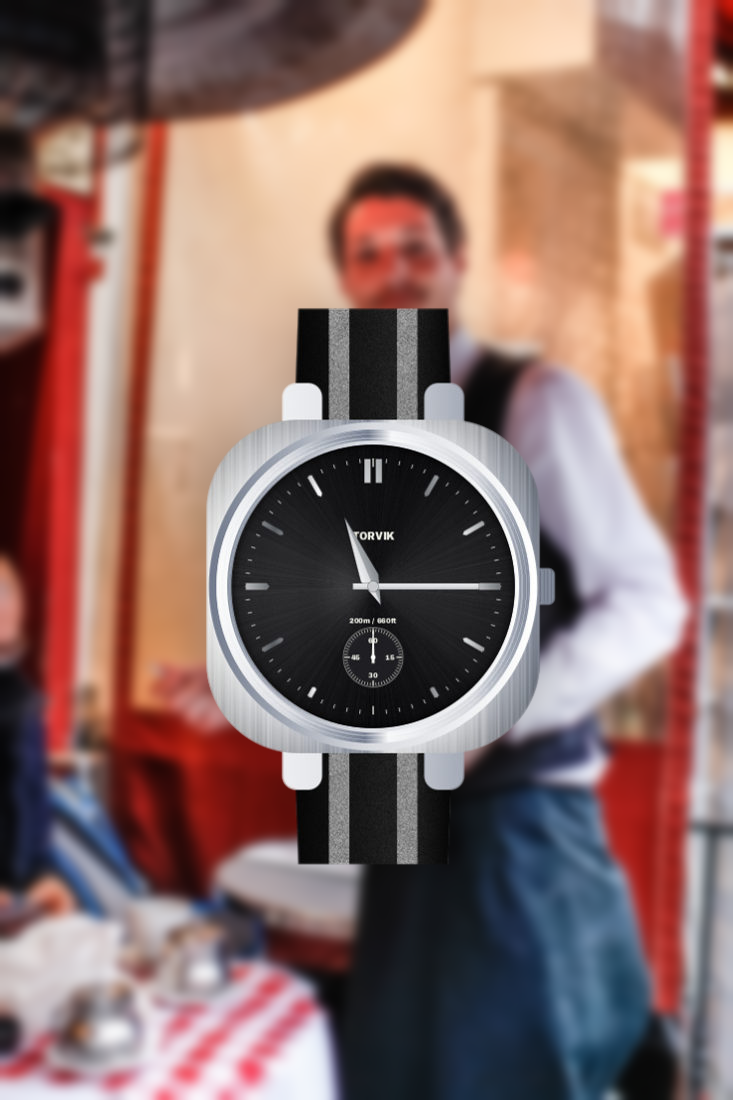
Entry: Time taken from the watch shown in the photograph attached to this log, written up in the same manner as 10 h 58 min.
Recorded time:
11 h 15 min
